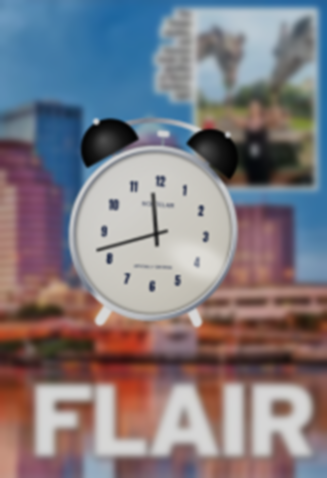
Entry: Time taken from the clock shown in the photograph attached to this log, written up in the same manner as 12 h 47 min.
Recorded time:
11 h 42 min
